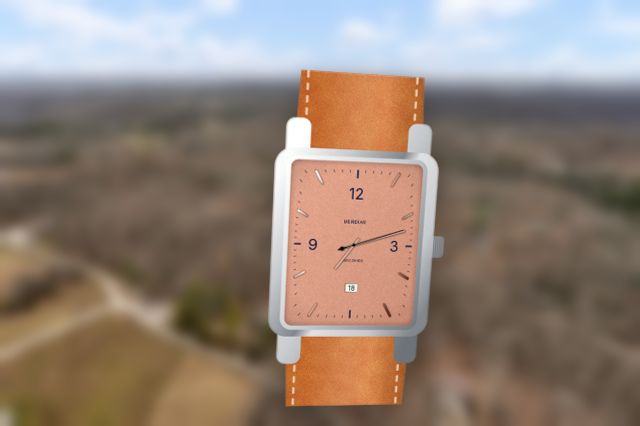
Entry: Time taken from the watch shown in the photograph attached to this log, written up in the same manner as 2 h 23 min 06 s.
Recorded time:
7 h 12 min 12 s
